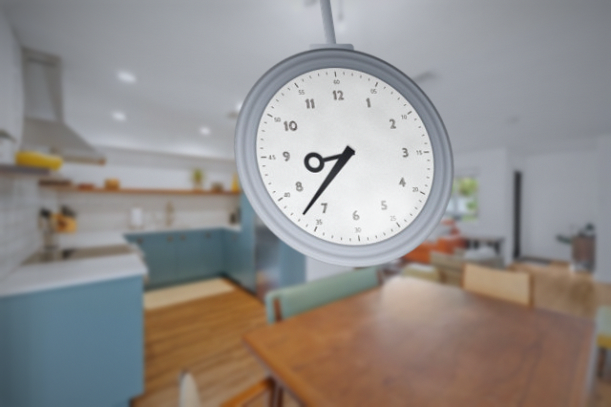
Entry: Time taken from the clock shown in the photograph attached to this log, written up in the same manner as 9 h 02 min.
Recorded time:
8 h 37 min
